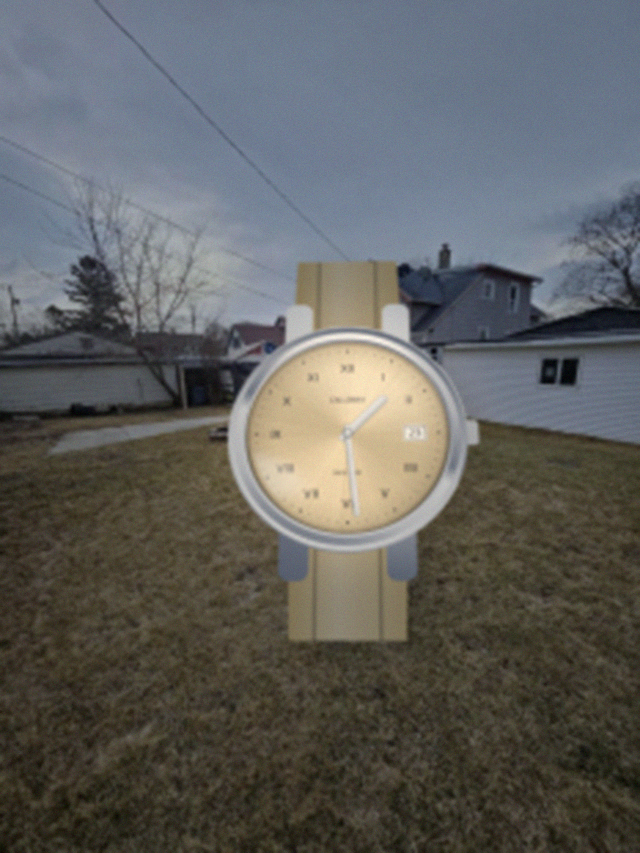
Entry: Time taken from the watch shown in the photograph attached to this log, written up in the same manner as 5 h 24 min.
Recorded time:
1 h 29 min
